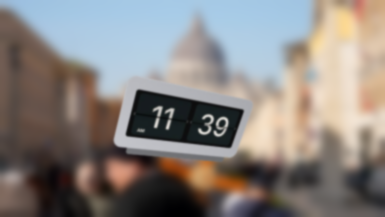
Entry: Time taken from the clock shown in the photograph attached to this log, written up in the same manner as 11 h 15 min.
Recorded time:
11 h 39 min
